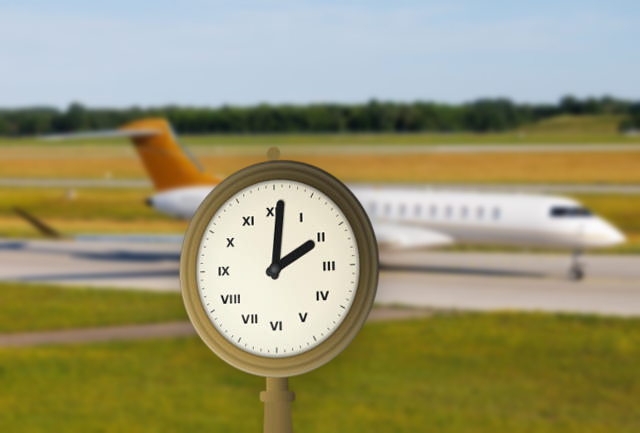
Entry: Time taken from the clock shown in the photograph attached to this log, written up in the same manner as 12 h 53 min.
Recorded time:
2 h 01 min
